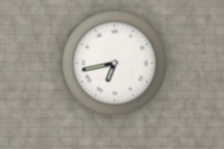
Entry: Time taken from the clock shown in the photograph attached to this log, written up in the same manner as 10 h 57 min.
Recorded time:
6 h 43 min
